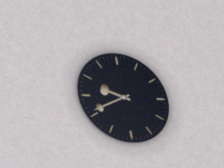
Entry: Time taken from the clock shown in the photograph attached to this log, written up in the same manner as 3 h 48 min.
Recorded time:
9 h 41 min
